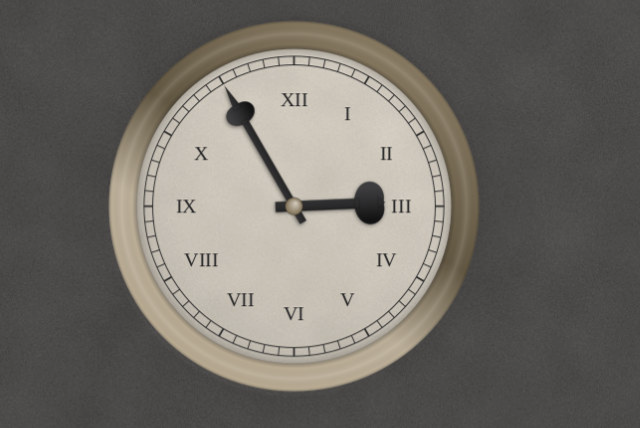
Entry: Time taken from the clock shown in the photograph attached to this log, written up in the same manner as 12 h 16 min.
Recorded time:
2 h 55 min
